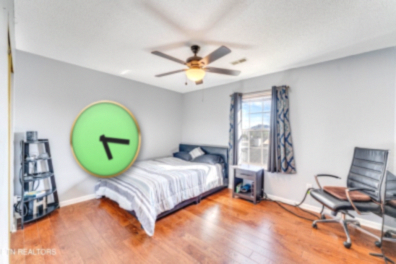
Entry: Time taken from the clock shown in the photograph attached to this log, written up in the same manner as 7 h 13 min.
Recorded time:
5 h 16 min
